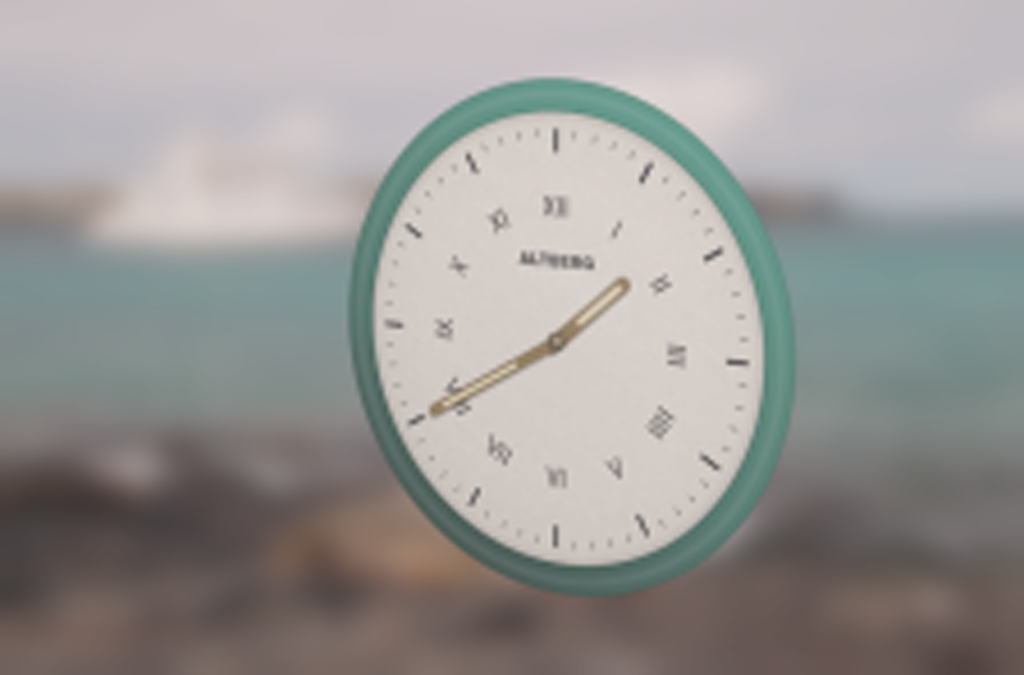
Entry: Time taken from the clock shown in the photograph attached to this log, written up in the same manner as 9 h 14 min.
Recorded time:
1 h 40 min
